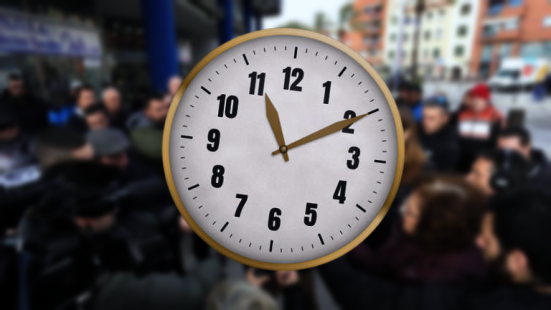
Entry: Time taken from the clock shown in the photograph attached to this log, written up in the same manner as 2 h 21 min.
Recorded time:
11 h 10 min
